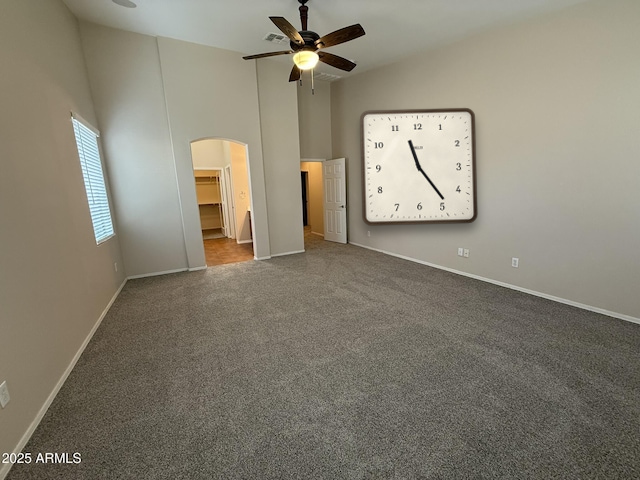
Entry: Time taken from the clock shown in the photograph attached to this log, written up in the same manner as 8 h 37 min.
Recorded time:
11 h 24 min
